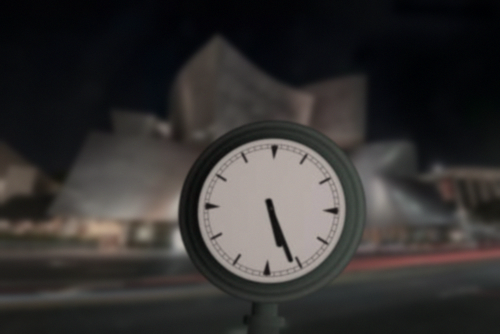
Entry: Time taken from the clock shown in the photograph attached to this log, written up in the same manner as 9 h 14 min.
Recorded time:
5 h 26 min
